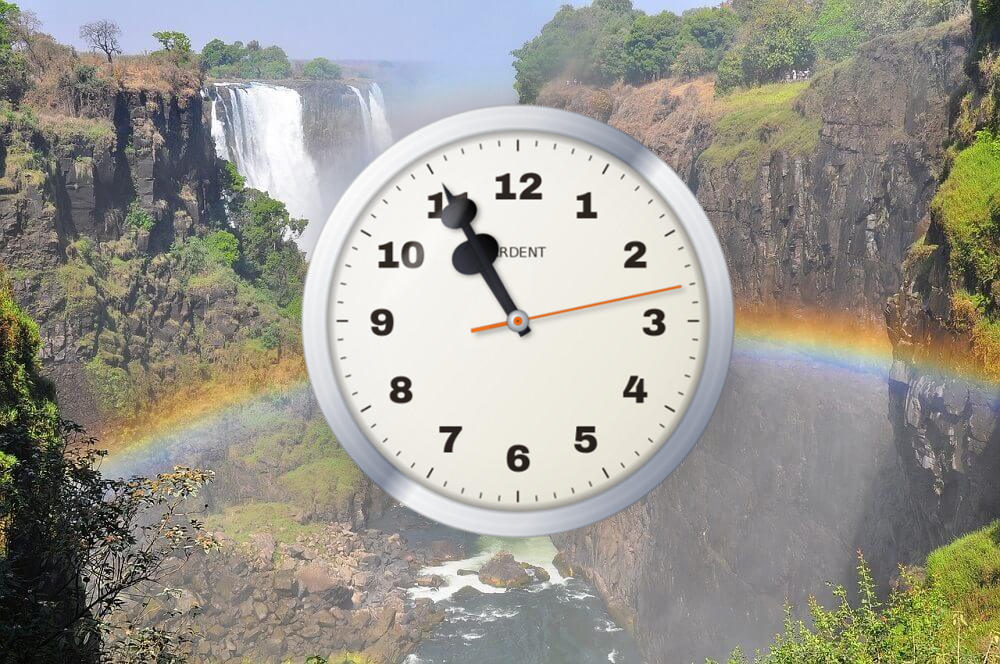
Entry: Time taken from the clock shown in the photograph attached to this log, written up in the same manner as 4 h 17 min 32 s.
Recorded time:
10 h 55 min 13 s
